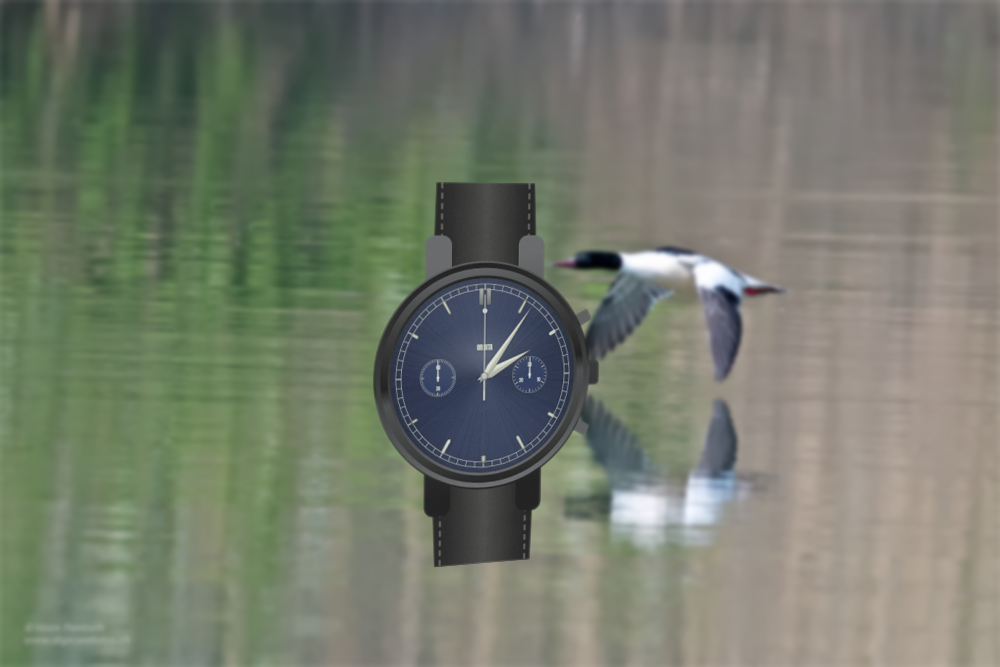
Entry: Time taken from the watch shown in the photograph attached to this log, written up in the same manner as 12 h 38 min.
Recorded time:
2 h 06 min
